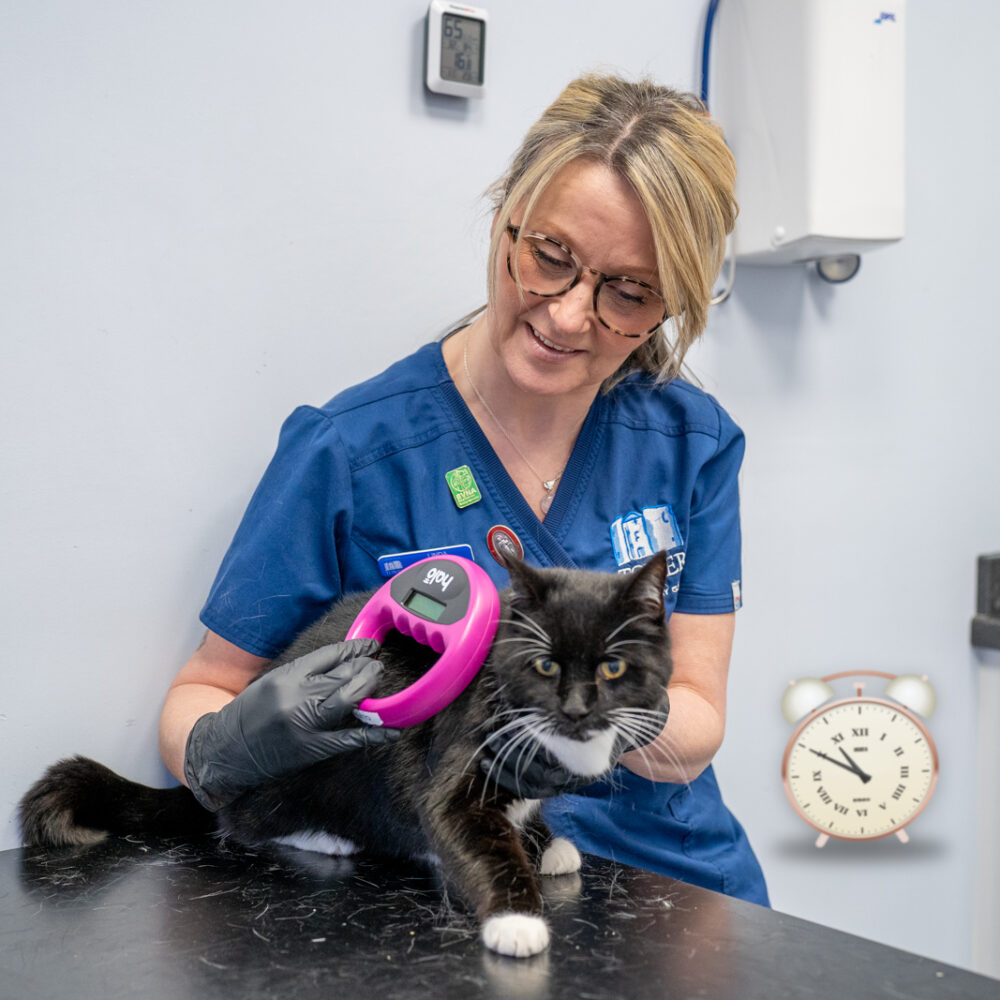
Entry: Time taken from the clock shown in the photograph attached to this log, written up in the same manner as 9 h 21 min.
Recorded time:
10 h 50 min
